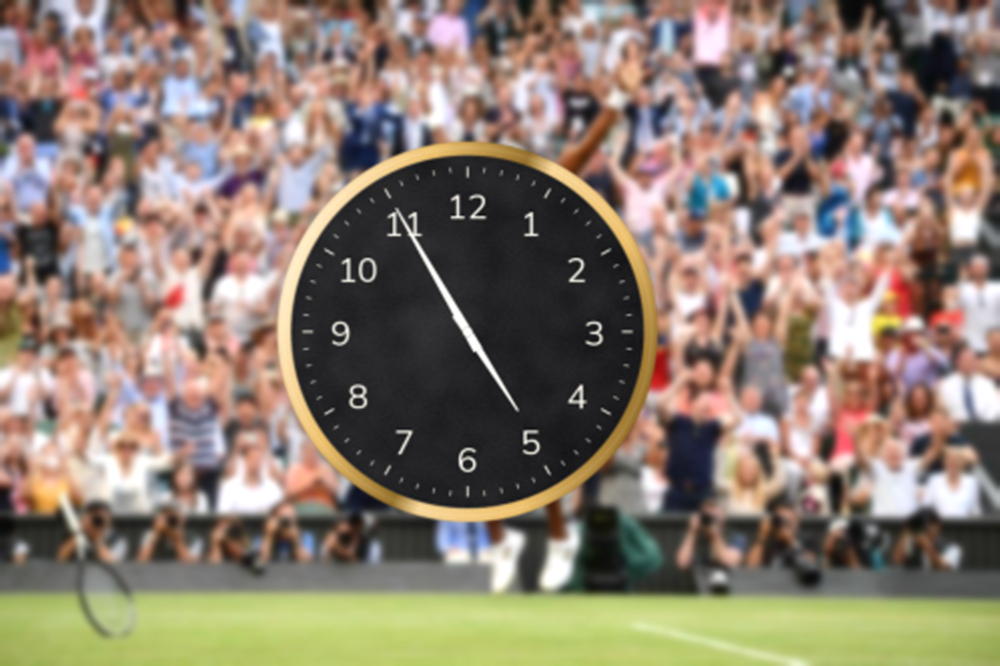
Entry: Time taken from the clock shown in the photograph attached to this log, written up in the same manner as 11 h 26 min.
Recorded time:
4 h 55 min
